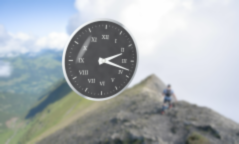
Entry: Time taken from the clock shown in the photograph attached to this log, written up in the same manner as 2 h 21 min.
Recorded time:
2 h 18 min
